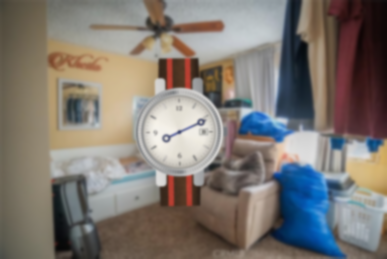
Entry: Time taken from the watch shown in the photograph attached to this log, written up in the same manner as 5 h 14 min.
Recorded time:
8 h 11 min
